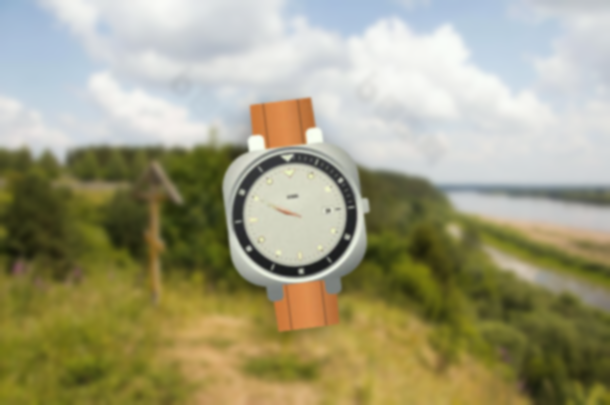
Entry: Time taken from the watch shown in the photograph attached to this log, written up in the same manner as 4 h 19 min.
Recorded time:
9 h 50 min
